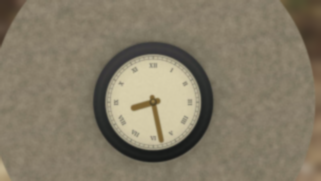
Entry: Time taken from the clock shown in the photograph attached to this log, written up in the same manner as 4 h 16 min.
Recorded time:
8 h 28 min
